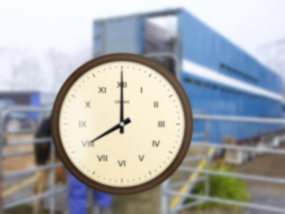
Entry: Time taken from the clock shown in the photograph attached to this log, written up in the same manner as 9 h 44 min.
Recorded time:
8 h 00 min
